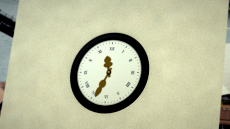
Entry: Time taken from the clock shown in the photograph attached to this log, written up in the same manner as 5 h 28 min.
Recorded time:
11 h 34 min
